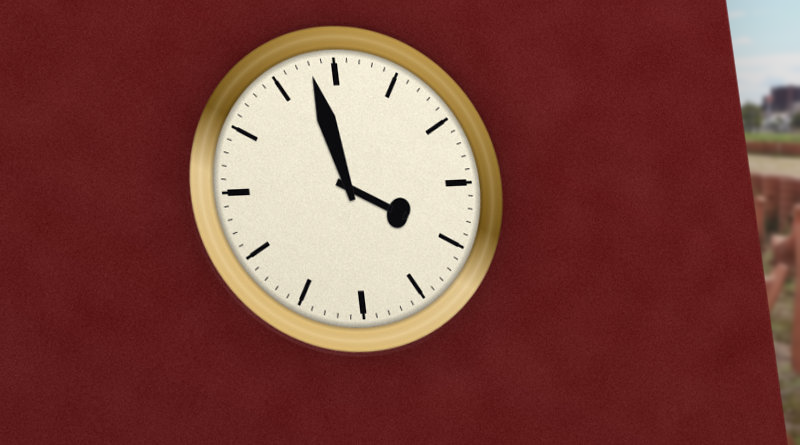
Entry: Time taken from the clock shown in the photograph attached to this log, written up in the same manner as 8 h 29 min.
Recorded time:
3 h 58 min
